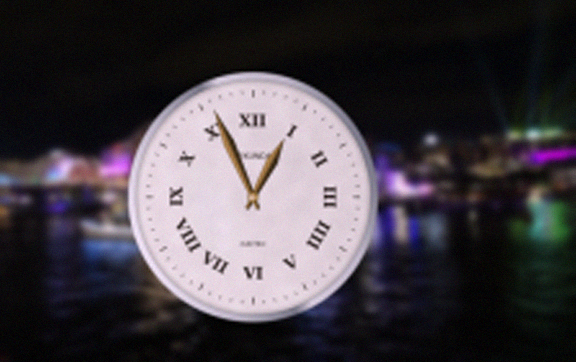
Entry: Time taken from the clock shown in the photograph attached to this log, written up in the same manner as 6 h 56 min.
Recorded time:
12 h 56 min
